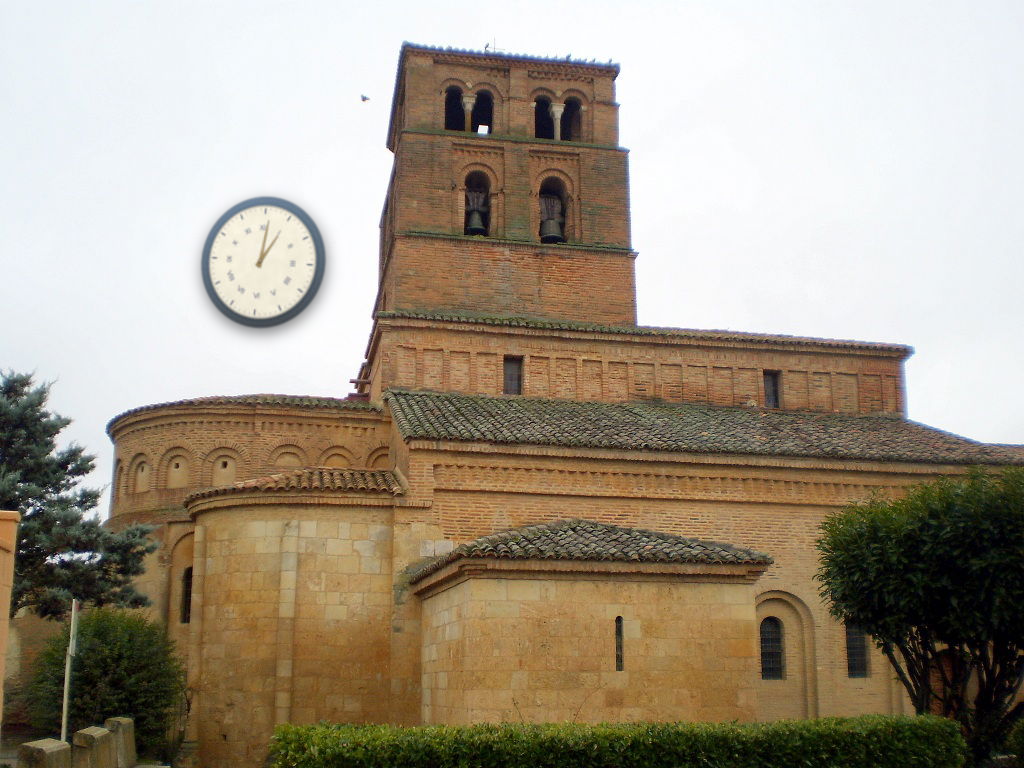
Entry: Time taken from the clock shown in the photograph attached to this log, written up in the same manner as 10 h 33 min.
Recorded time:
1 h 01 min
